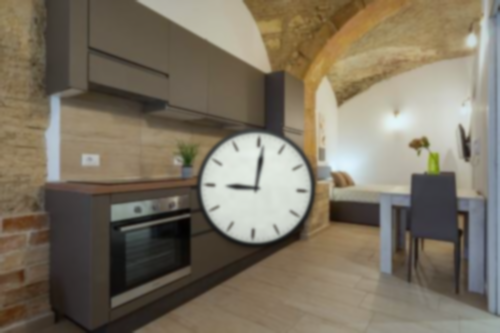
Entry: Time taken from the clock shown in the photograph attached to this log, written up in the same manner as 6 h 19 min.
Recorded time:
9 h 01 min
